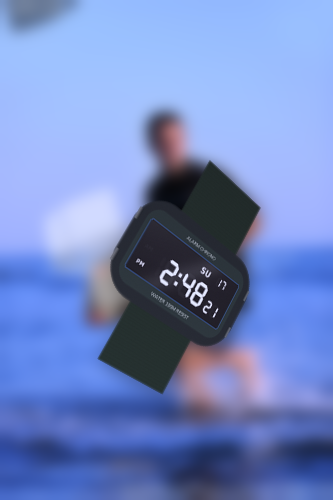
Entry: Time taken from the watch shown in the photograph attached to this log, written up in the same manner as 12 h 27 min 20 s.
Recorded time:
2 h 48 min 21 s
